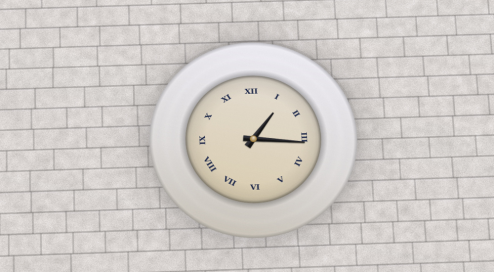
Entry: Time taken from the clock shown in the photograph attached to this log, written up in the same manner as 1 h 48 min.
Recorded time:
1 h 16 min
